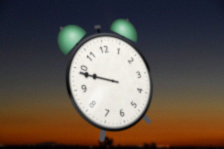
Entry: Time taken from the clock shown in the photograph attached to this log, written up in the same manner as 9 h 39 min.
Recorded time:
9 h 49 min
